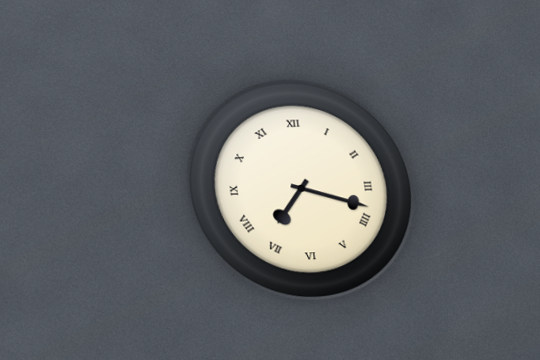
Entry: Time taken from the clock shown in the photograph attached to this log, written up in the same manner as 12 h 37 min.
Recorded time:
7 h 18 min
